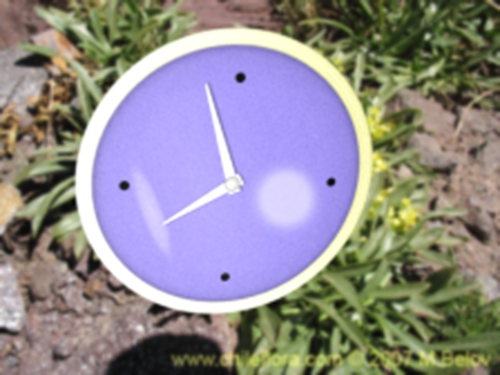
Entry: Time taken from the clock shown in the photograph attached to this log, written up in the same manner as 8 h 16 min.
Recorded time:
7 h 57 min
